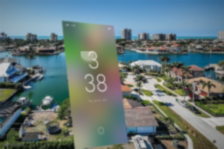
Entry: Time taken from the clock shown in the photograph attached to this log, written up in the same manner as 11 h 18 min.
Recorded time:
3 h 38 min
